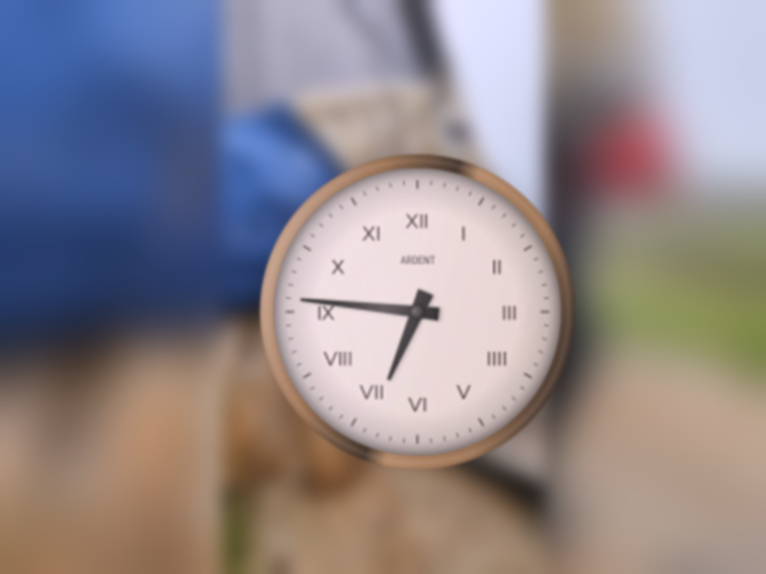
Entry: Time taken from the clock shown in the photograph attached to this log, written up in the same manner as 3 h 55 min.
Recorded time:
6 h 46 min
